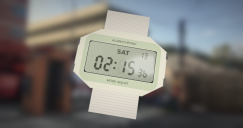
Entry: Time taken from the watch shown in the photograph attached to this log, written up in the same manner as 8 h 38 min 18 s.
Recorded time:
2 h 15 min 36 s
